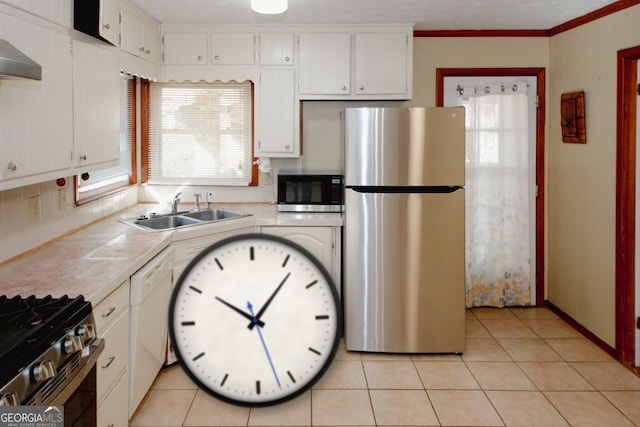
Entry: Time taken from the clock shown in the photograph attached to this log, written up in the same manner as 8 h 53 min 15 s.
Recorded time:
10 h 06 min 27 s
